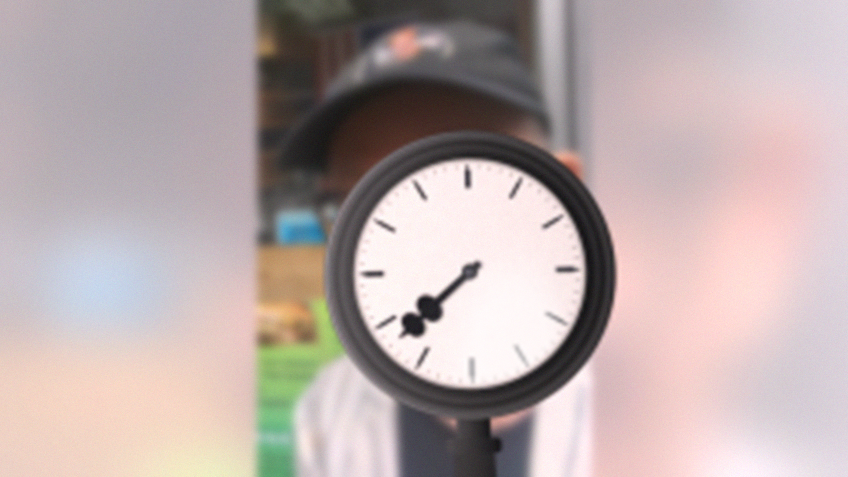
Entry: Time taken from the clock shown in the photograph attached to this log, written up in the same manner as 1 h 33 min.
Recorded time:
7 h 38 min
